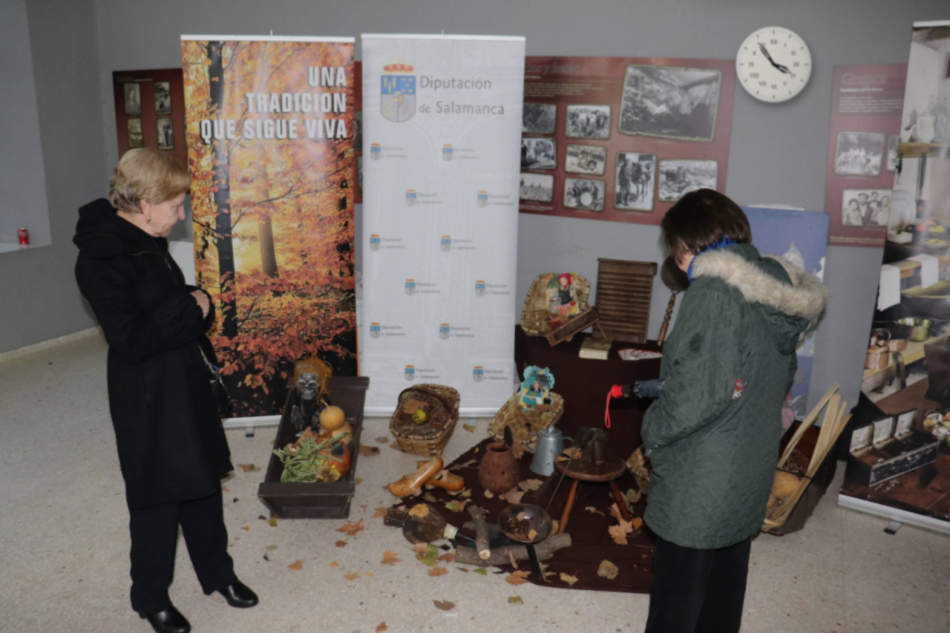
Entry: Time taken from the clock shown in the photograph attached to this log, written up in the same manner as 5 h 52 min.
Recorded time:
3 h 54 min
